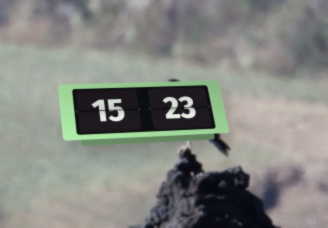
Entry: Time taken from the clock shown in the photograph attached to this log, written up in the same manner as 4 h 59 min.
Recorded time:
15 h 23 min
